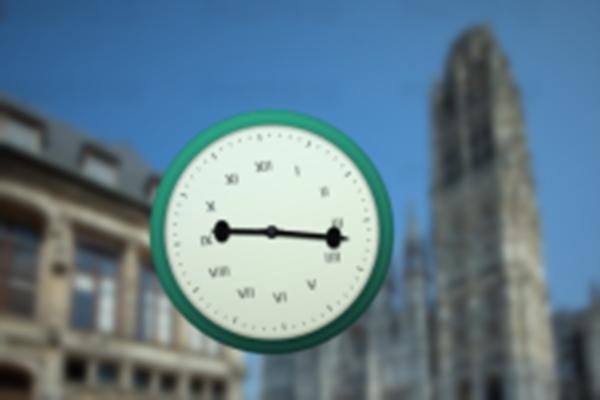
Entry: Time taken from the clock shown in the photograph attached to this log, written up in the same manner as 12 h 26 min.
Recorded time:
9 h 17 min
